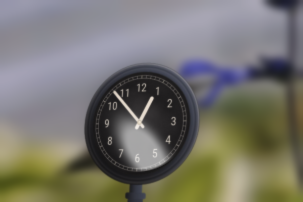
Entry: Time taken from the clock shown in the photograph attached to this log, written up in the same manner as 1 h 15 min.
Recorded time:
12 h 53 min
